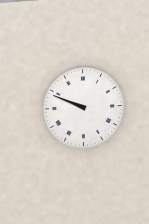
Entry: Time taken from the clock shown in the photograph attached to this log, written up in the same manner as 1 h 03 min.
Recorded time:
9 h 49 min
